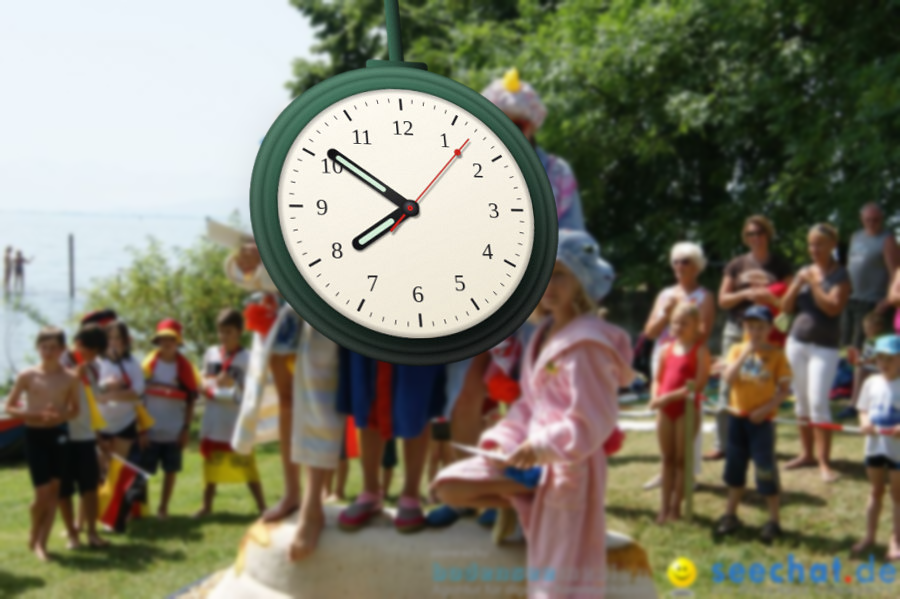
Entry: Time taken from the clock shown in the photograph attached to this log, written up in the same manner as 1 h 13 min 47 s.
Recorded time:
7 h 51 min 07 s
